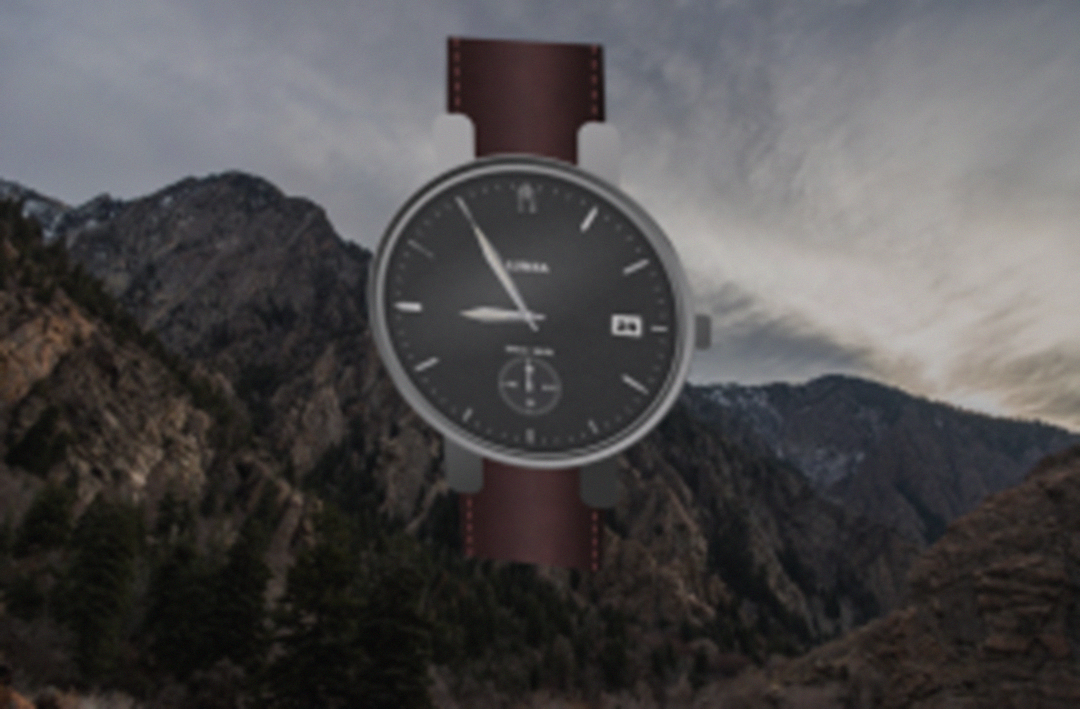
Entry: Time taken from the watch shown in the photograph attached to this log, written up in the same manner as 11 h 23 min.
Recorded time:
8 h 55 min
